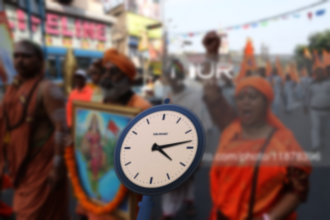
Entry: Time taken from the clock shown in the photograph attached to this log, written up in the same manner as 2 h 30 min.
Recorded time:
4 h 13 min
